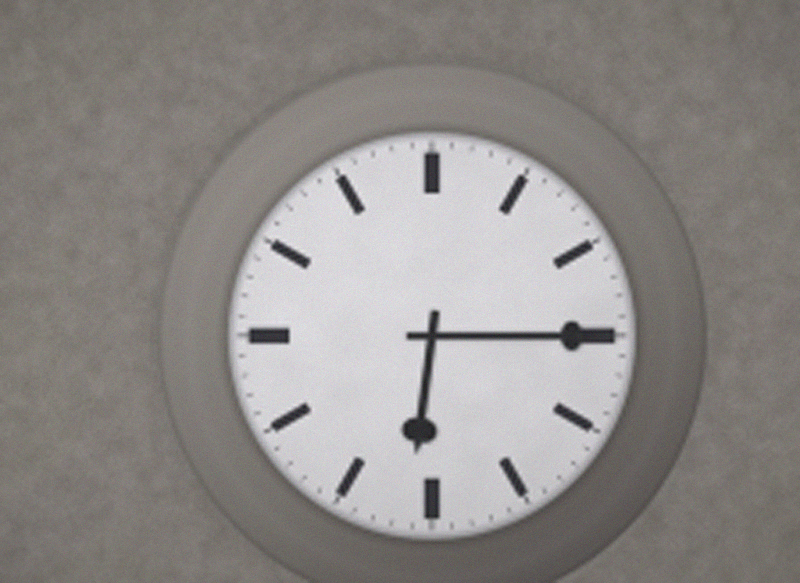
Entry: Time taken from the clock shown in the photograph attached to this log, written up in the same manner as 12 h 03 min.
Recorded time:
6 h 15 min
